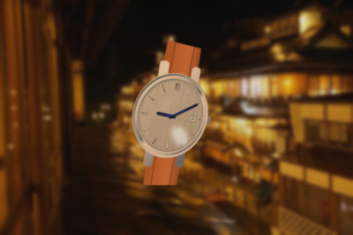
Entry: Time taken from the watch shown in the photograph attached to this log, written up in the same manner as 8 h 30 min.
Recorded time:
9 h 10 min
